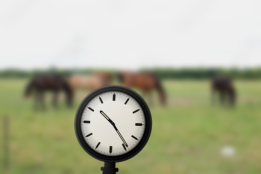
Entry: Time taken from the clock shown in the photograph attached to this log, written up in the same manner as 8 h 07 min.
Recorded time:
10 h 24 min
